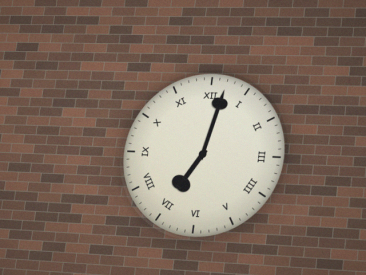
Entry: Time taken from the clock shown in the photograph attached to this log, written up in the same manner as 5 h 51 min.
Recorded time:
7 h 02 min
